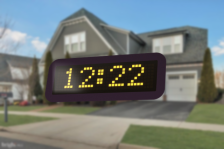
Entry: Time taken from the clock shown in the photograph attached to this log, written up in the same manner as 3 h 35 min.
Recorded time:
12 h 22 min
